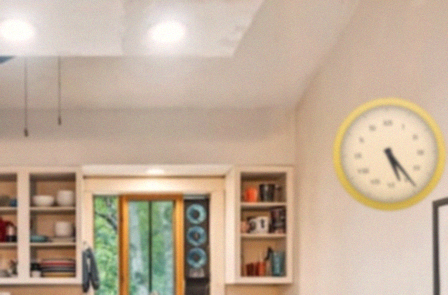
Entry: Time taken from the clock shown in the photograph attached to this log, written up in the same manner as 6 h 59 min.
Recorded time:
5 h 24 min
